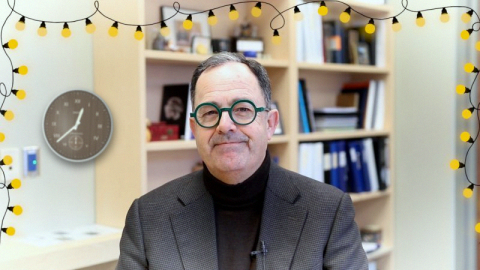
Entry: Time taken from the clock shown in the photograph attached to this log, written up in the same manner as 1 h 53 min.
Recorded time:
12 h 38 min
